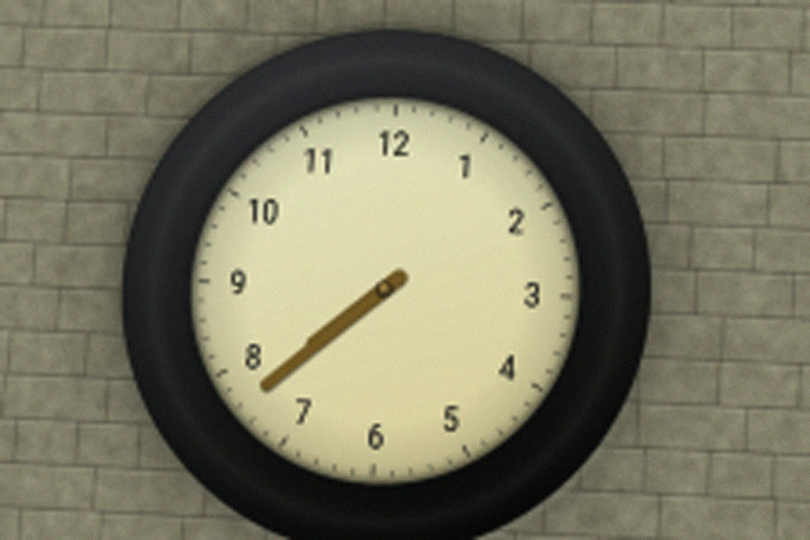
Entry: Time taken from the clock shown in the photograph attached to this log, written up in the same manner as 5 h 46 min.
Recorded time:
7 h 38 min
